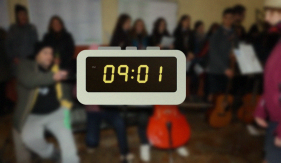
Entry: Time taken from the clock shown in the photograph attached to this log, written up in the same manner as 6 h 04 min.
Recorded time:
9 h 01 min
